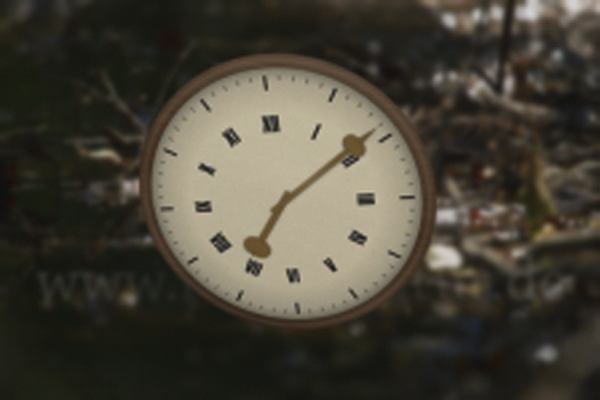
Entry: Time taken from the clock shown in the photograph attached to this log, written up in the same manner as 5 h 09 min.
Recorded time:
7 h 09 min
